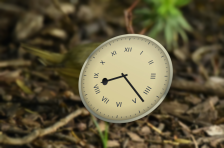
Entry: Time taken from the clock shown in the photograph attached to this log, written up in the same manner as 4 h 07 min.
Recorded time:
8 h 23 min
